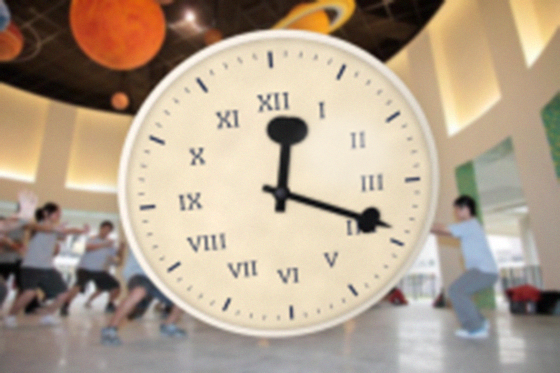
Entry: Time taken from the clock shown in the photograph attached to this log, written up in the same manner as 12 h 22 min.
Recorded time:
12 h 19 min
